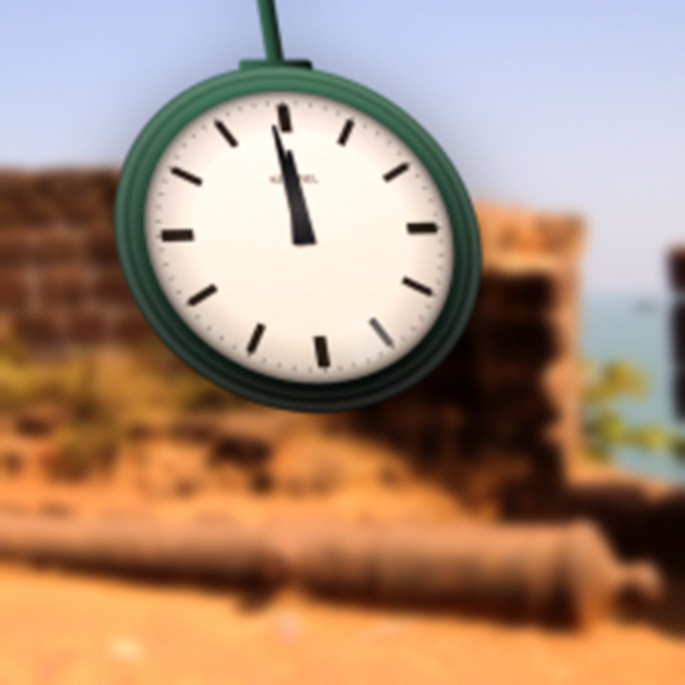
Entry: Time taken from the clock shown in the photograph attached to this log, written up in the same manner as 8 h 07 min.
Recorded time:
11 h 59 min
